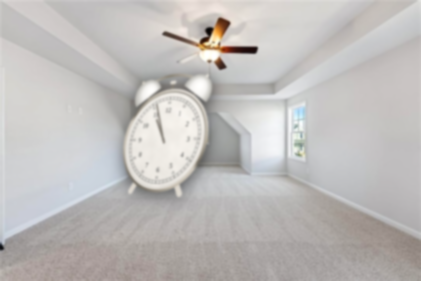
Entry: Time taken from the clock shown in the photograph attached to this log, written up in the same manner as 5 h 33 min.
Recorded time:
10 h 56 min
